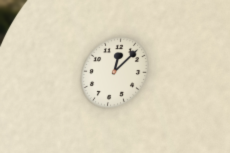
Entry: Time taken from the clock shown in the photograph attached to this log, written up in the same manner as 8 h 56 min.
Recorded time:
12 h 07 min
